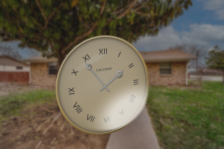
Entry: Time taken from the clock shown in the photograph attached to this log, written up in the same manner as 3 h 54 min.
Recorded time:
1 h 54 min
